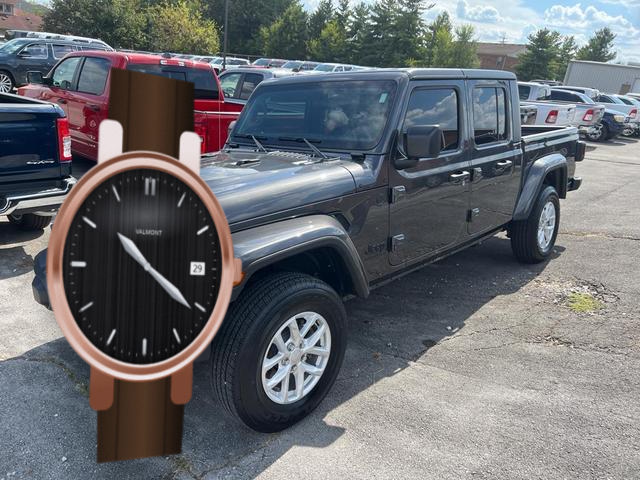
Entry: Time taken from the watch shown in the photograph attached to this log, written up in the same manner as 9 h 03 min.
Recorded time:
10 h 21 min
